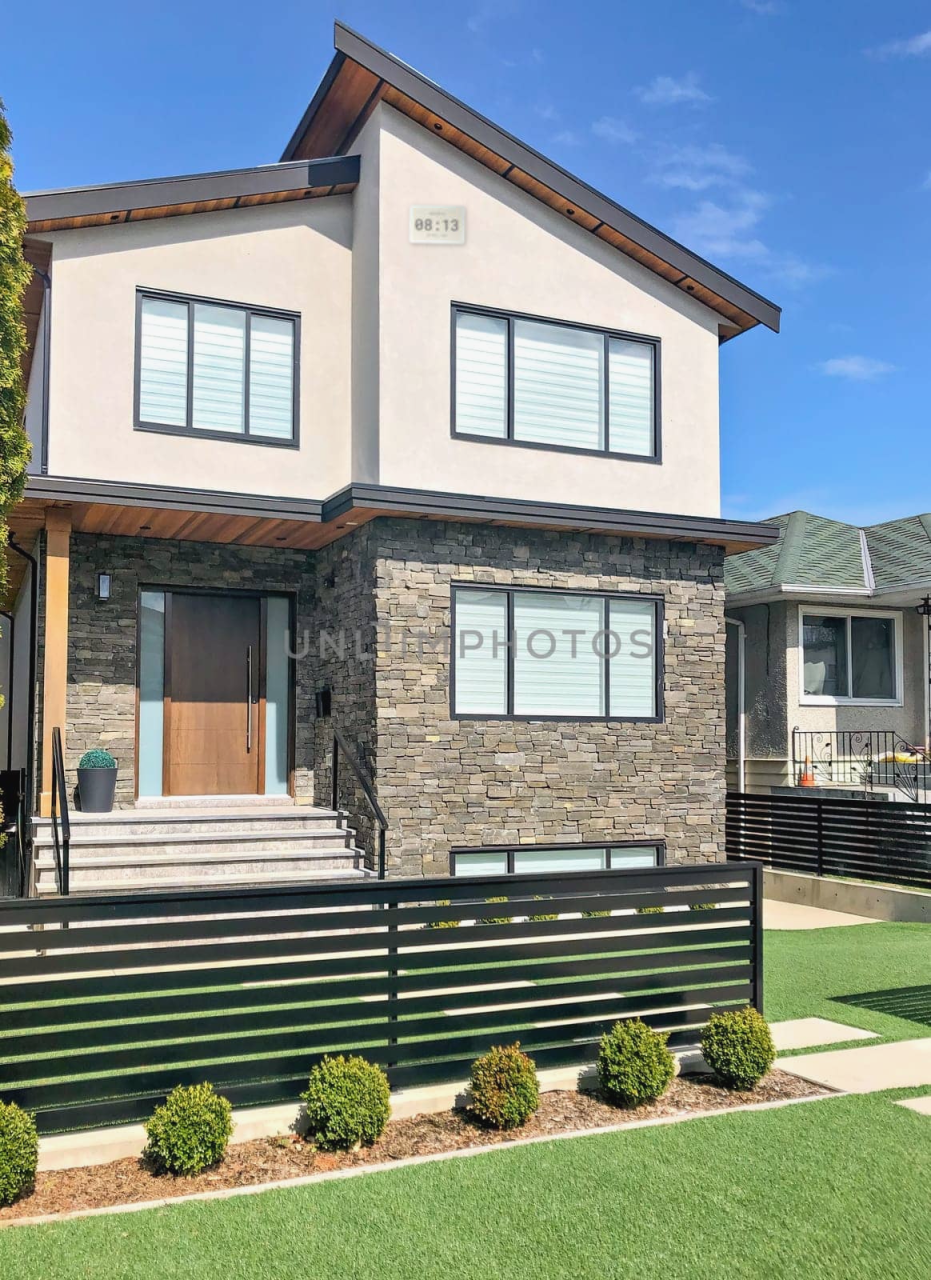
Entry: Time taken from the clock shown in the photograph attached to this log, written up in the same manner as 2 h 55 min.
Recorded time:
8 h 13 min
